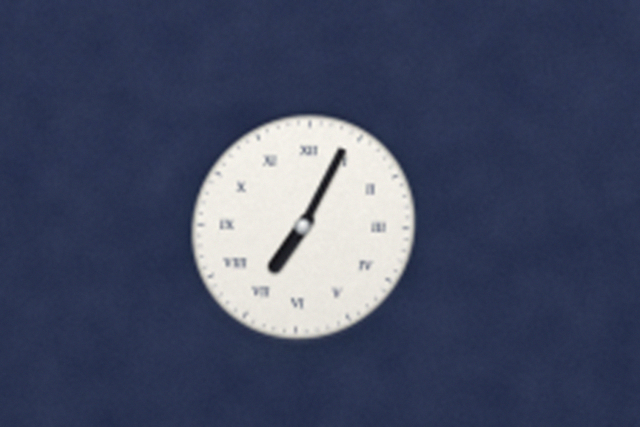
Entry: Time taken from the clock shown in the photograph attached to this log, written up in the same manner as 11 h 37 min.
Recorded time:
7 h 04 min
